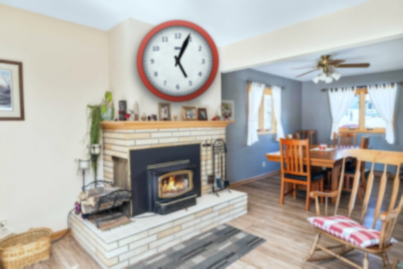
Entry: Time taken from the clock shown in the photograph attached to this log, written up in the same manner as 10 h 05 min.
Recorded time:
5 h 04 min
